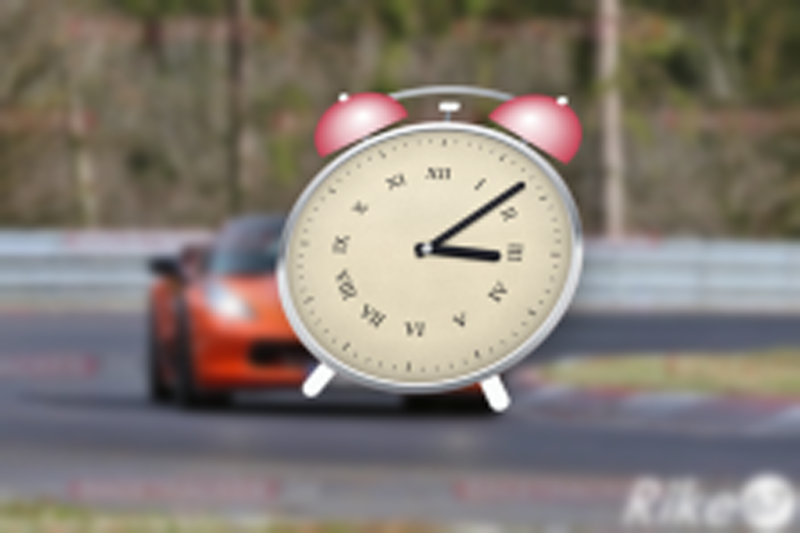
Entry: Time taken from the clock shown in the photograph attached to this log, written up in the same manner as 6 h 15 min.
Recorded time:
3 h 08 min
